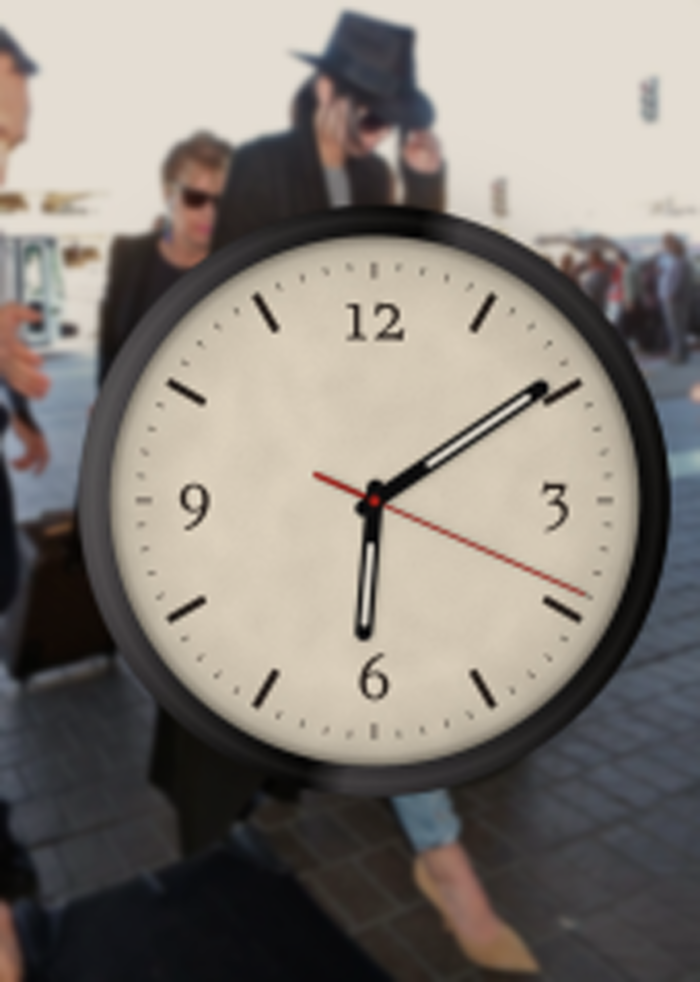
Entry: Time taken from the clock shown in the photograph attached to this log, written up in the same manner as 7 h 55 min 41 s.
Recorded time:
6 h 09 min 19 s
